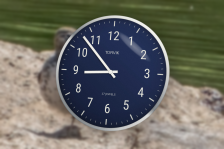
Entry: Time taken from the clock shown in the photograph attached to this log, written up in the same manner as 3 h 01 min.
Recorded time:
8 h 53 min
